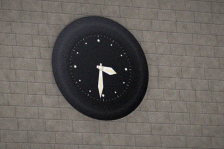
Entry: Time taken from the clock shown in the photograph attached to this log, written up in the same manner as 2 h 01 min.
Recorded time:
3 h 31 min
